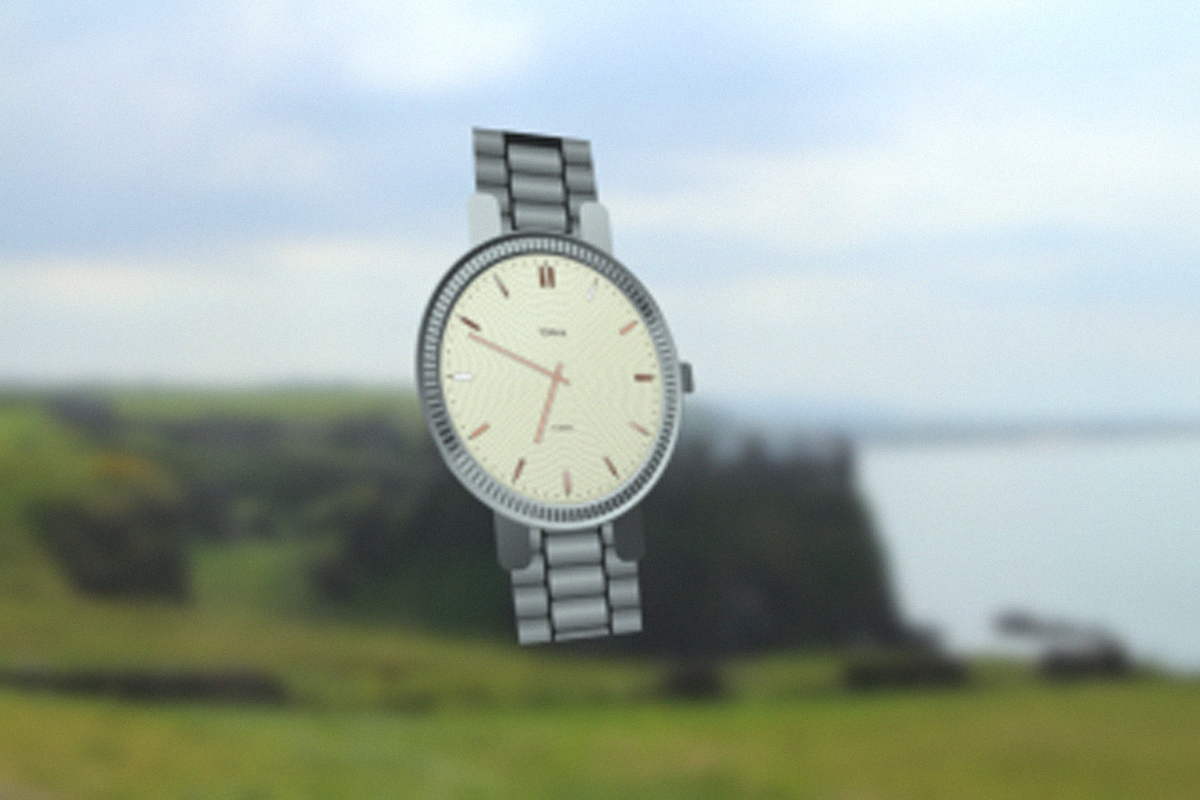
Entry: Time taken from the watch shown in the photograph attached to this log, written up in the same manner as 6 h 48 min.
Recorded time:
6 h 49 min
